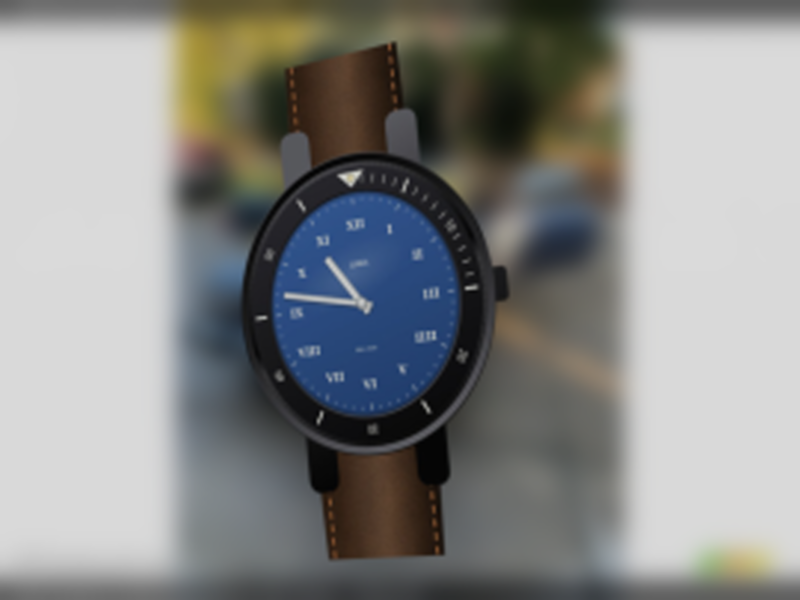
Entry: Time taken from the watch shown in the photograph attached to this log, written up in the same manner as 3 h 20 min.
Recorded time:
10 h 47 min
